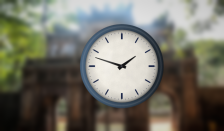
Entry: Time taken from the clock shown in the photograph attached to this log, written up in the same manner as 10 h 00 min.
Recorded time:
1 h 48 min
